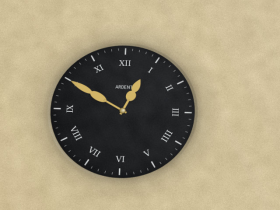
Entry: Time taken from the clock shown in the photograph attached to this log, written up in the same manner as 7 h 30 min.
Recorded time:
12 h 50 min
